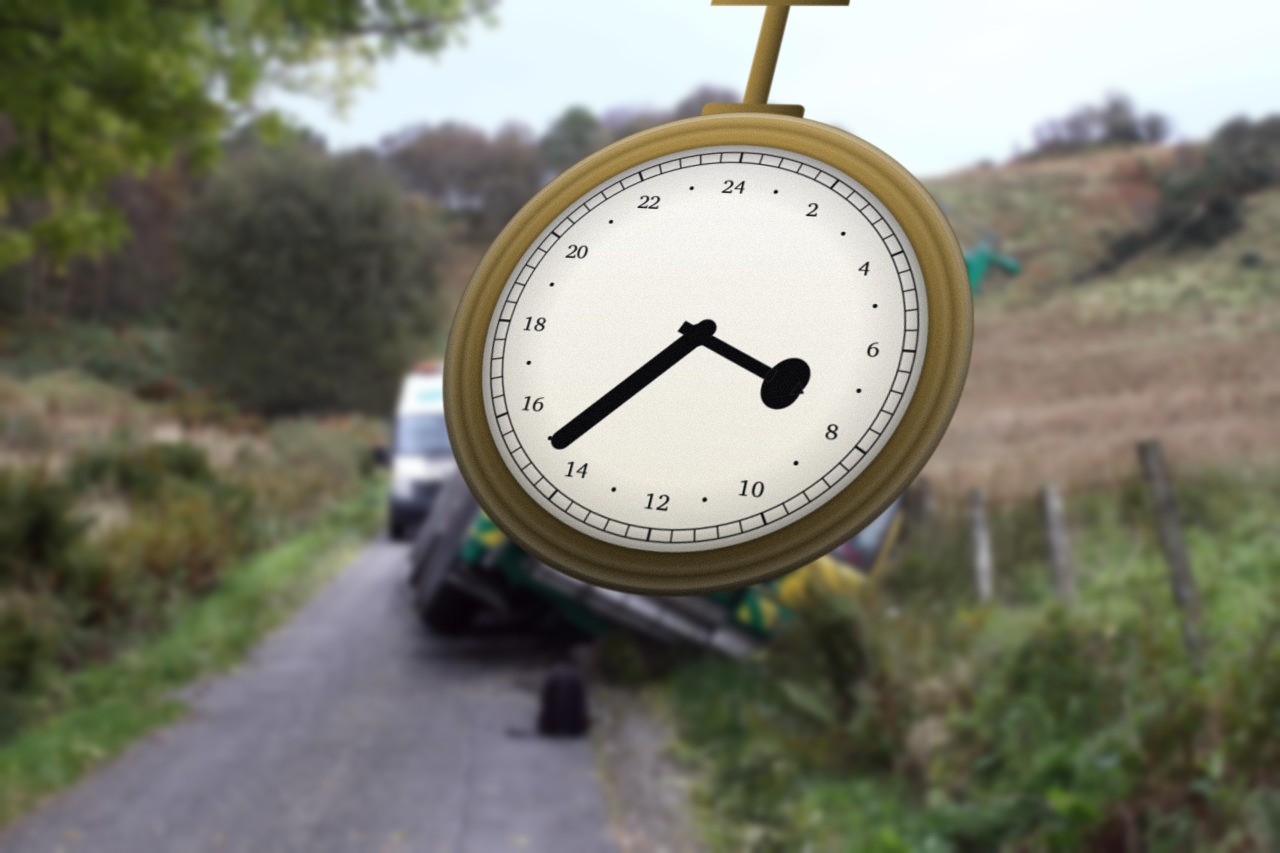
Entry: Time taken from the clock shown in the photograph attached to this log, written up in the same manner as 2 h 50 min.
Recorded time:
7 h 37 min
